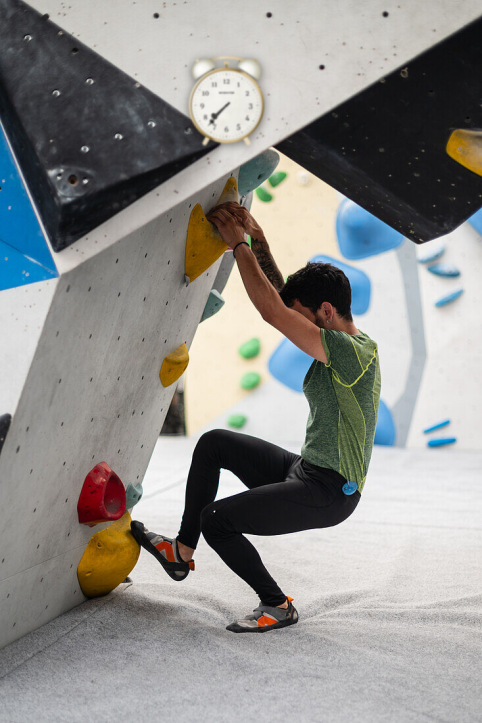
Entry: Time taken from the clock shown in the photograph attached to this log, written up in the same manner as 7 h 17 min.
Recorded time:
7 h 37 min
